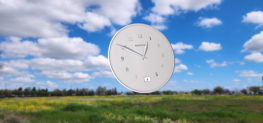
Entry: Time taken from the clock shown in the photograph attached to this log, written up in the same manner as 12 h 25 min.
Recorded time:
12 h 50 min
